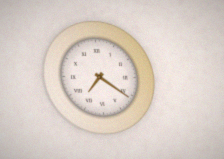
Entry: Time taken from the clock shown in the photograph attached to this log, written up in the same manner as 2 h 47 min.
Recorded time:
7 h 21 min
